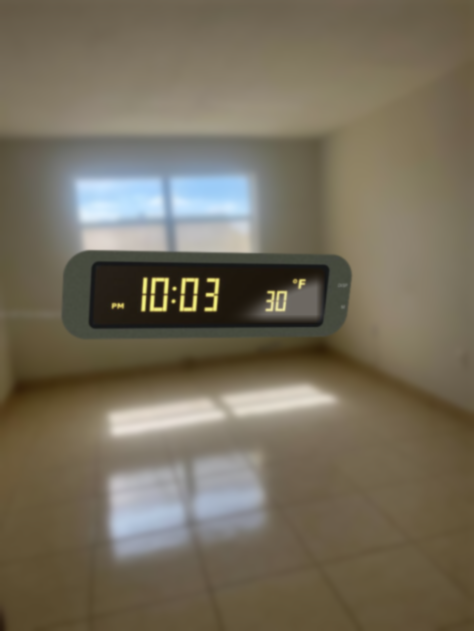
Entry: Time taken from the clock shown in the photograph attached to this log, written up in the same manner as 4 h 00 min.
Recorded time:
10 h 03 min
